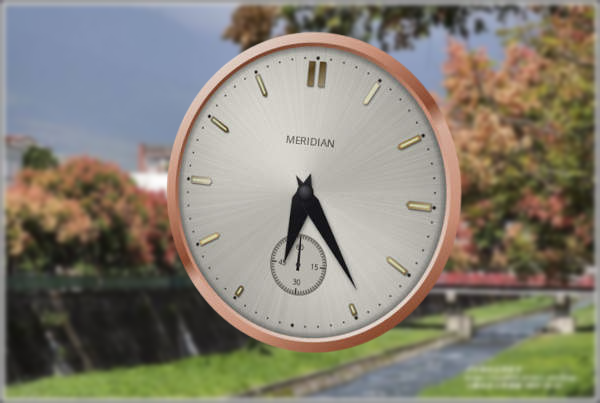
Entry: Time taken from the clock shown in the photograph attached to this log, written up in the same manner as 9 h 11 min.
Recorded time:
6 h 24 min
